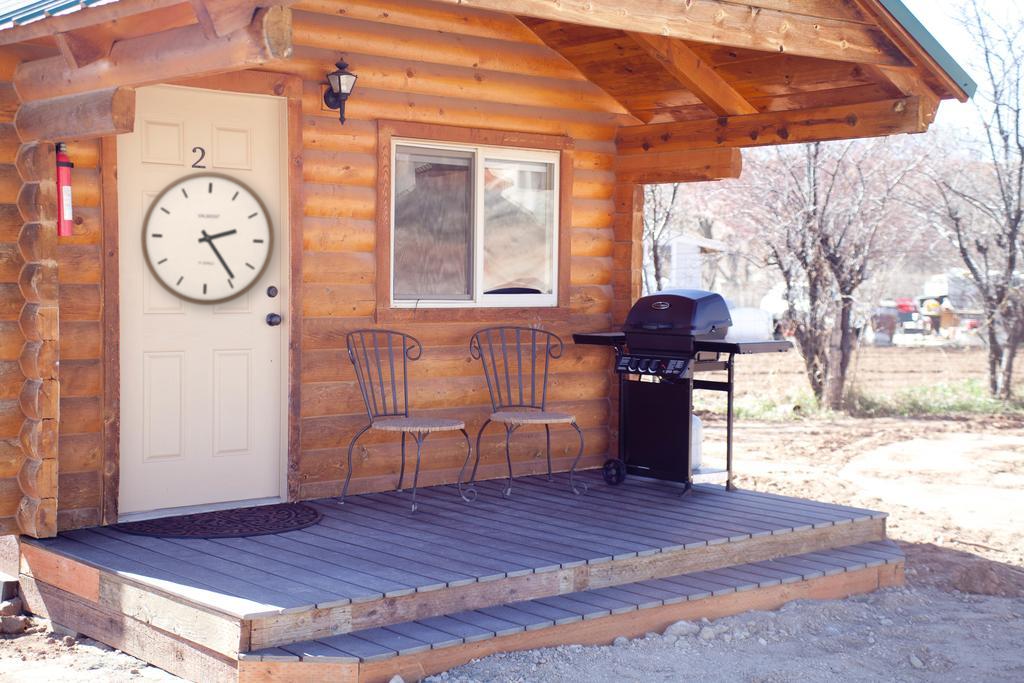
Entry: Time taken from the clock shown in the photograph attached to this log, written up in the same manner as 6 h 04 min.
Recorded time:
2 h 24 min
